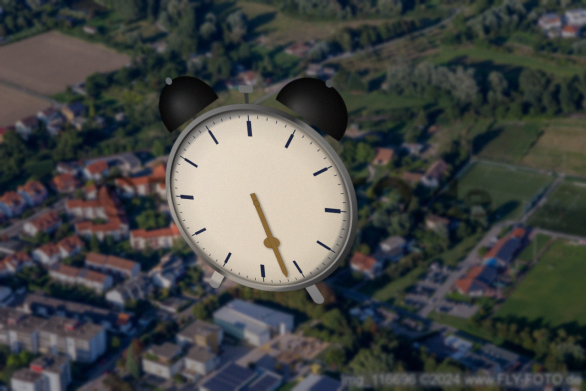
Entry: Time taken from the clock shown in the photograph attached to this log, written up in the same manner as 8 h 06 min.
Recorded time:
5 h 27 min
